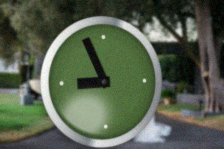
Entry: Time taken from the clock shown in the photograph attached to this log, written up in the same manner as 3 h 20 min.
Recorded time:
8 h 56 min
